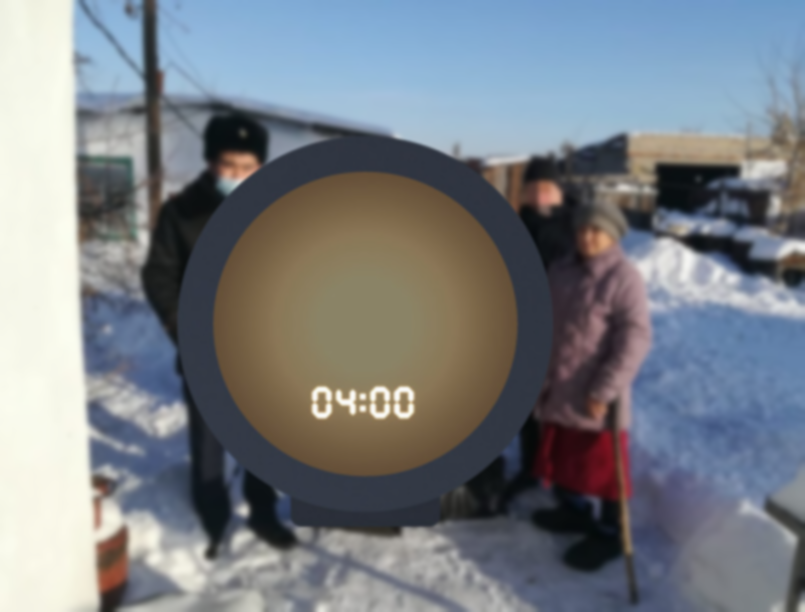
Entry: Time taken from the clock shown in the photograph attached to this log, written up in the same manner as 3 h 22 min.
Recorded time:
4 h 00 min
